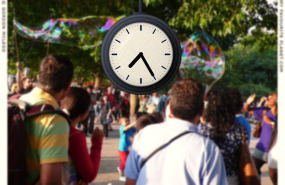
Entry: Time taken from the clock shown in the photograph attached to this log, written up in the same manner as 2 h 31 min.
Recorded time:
7 h 25 min
